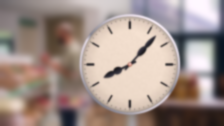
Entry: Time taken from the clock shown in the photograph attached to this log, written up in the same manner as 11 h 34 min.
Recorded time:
8 h 07 min
